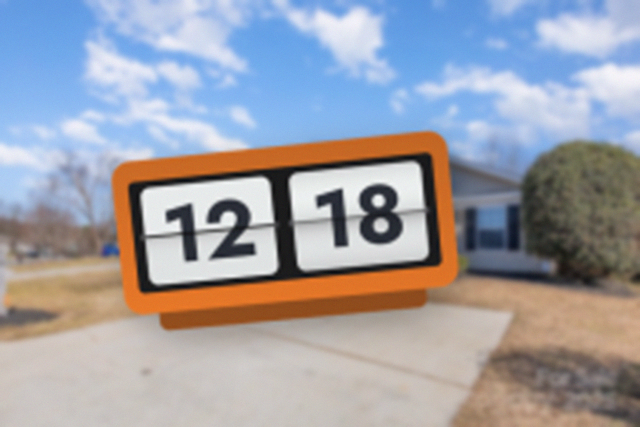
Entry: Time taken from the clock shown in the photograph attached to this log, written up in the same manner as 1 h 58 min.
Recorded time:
12 h 18 min
